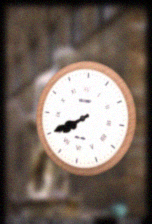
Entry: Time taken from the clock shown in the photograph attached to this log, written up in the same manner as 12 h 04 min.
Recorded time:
7 h 40 min
